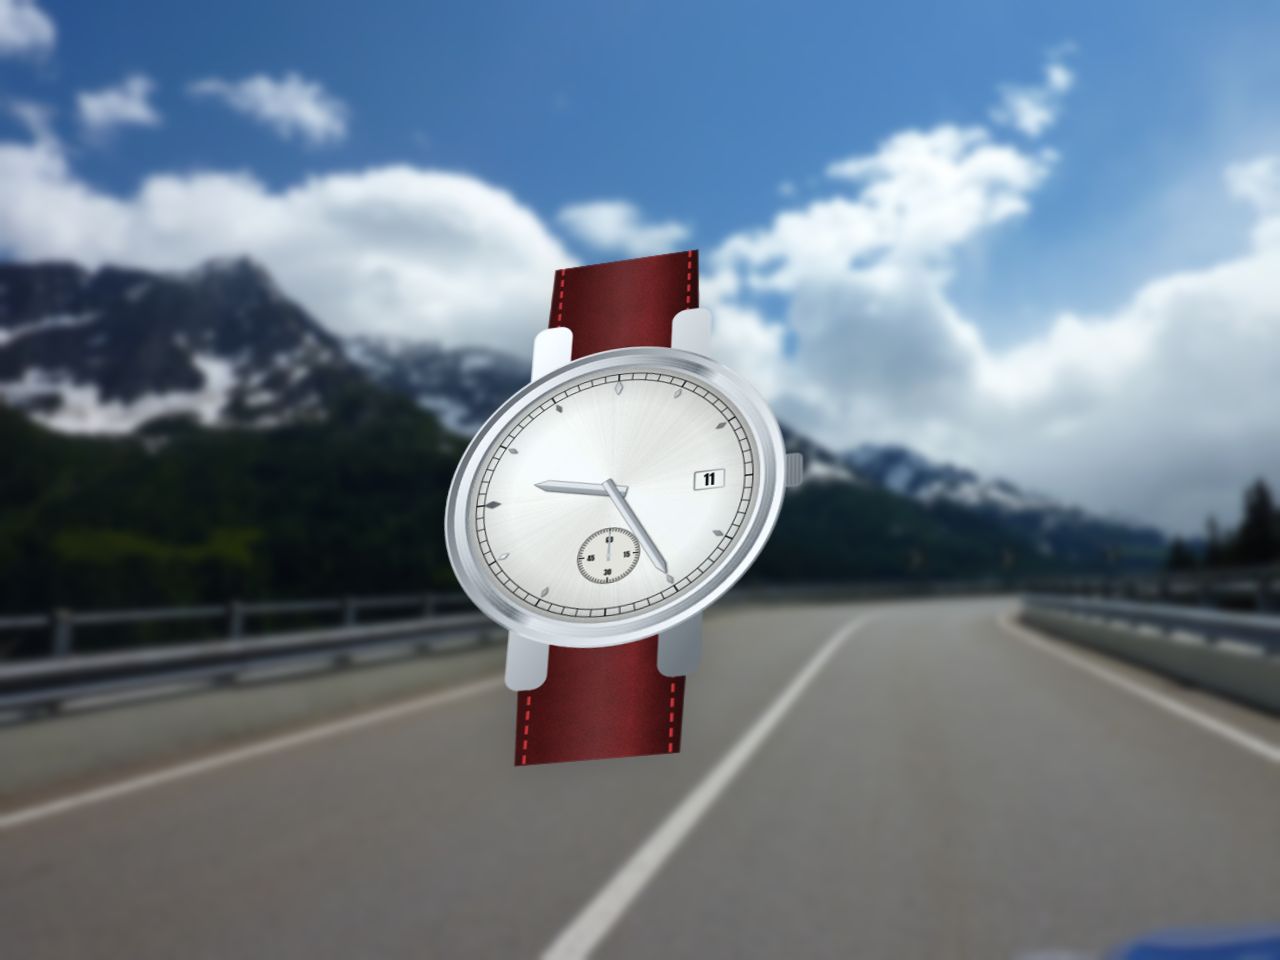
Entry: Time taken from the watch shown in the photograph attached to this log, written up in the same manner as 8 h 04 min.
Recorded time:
9 h 25 min
